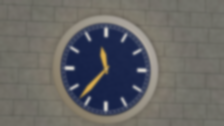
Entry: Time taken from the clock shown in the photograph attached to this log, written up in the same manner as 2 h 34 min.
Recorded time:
11 h 37 min
